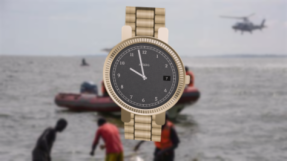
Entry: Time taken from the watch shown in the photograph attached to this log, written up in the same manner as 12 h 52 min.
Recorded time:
9 h 58 min
